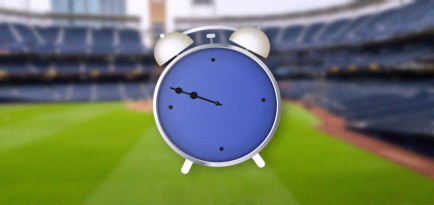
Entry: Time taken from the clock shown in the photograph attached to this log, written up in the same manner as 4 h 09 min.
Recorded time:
9 h 49 min
